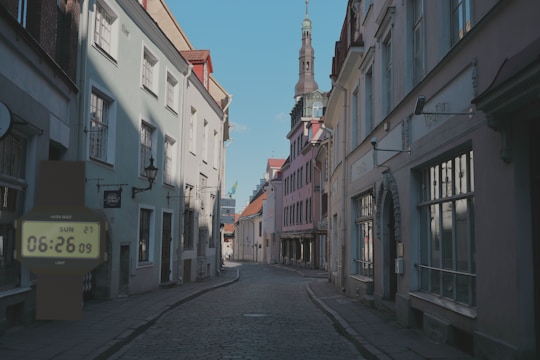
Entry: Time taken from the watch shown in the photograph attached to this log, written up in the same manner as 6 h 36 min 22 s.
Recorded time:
6 h 26 min 09 s
